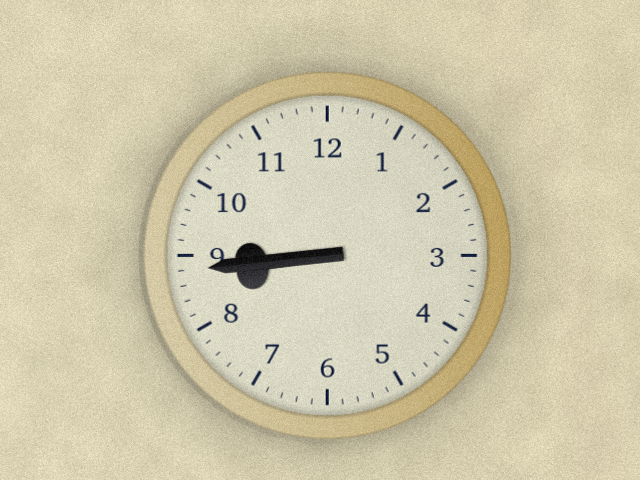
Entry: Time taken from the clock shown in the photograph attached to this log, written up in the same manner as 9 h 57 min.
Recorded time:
8 h 44 min
